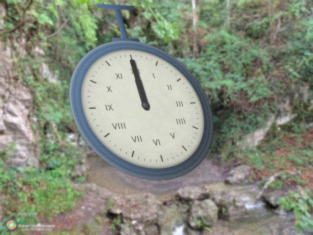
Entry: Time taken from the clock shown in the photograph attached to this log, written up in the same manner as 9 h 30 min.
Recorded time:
12 h 00 min
